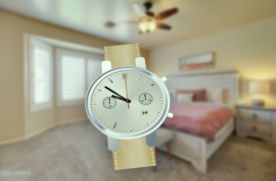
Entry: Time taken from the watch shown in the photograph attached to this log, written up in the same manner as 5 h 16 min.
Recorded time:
9 h 52 min
